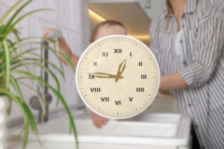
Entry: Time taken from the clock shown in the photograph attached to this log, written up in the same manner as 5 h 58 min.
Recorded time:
12 h 46 min
